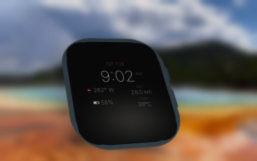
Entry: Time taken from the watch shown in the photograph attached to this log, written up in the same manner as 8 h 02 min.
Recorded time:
9 h 02 min
